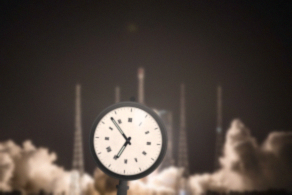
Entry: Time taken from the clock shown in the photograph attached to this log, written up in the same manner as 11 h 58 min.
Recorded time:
6 h 53 min
